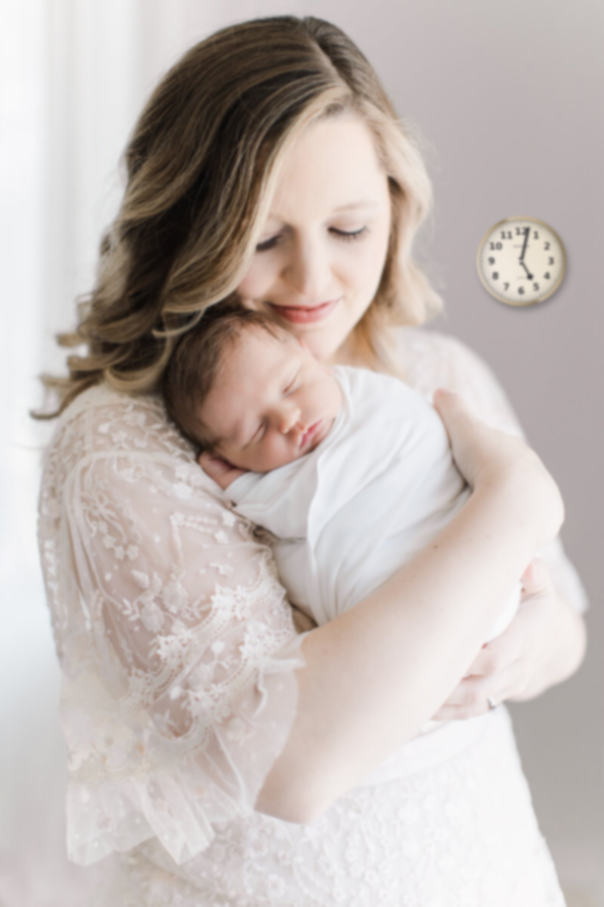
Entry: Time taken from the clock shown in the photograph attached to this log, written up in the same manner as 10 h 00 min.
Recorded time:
5 h 02 min
